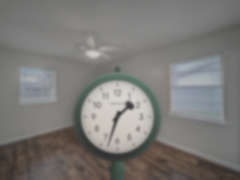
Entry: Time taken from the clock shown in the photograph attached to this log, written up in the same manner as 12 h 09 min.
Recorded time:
1 h 33 min
